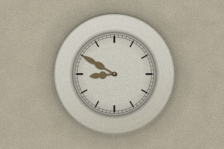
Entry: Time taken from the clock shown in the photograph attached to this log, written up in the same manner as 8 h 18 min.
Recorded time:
8 h 50 min
